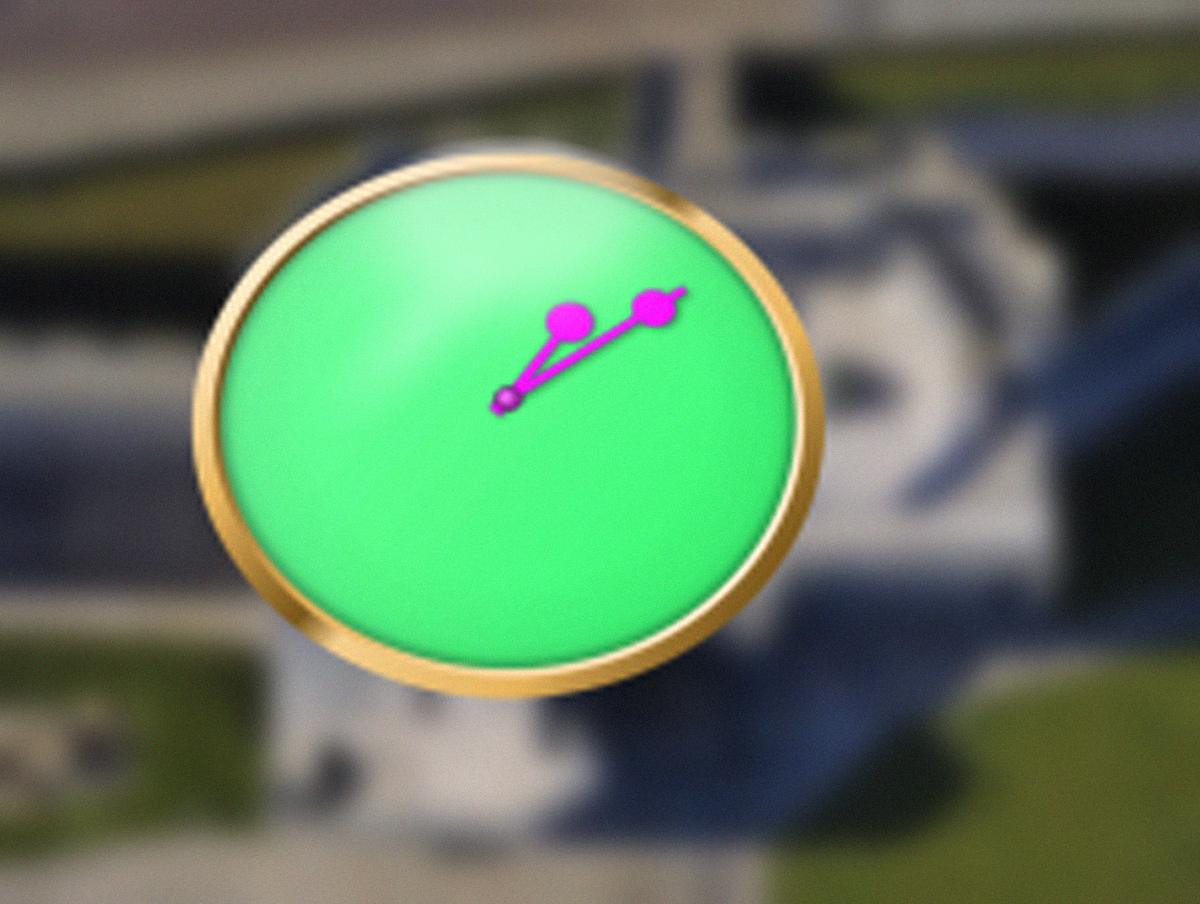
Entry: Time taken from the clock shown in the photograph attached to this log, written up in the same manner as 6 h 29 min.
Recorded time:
1 h 09 min
